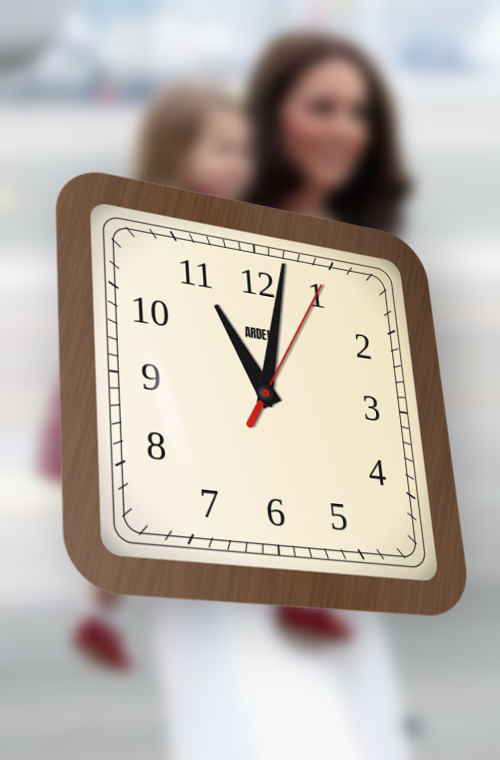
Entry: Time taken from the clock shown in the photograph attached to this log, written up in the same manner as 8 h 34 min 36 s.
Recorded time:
11 h 02 min 05 s
